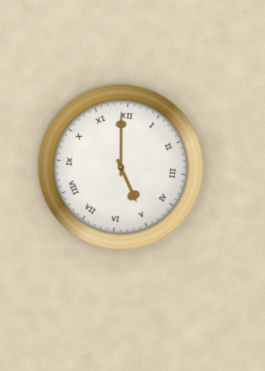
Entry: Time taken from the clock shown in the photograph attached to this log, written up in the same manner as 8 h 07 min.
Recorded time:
4 h 59 min
